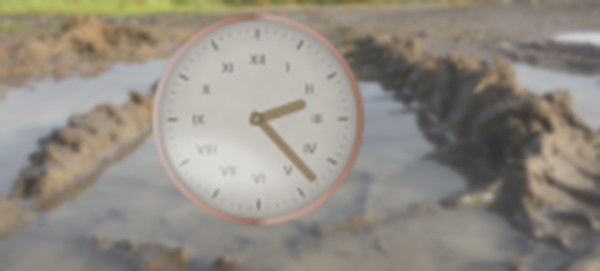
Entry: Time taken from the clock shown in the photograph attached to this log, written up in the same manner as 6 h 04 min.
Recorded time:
2 h 23 min
